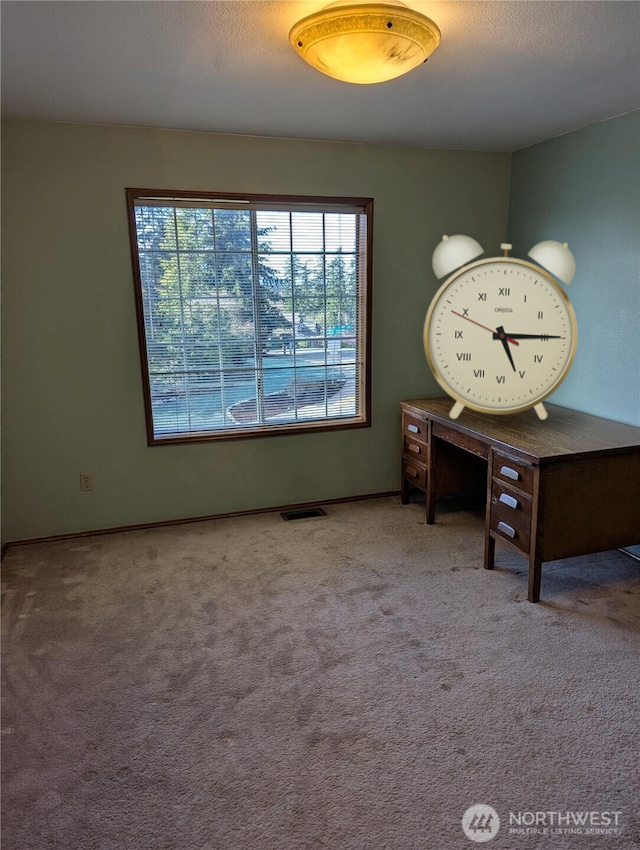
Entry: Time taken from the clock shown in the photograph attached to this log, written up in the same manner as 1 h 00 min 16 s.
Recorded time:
5 h 14 min 49 s
